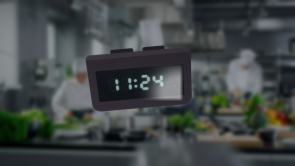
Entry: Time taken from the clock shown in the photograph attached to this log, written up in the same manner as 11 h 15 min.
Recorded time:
11 h 24 min
